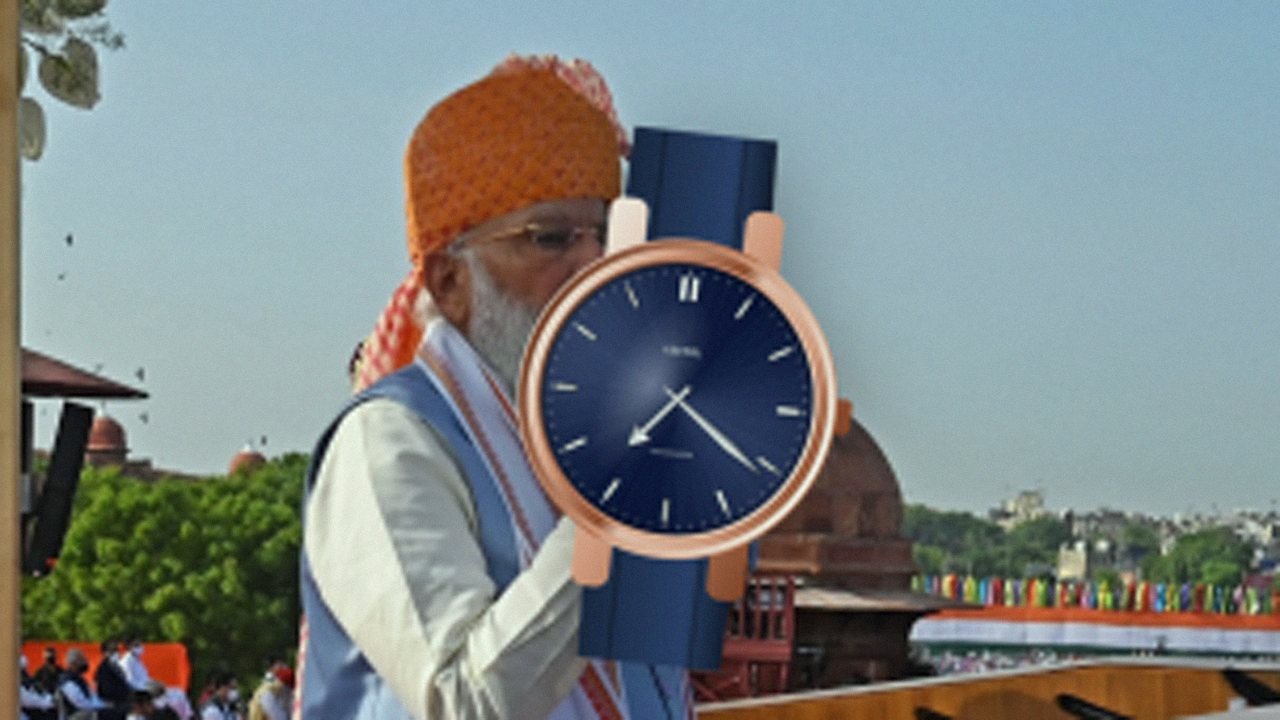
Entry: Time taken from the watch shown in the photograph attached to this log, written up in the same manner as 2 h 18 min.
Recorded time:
7 h 21 min
